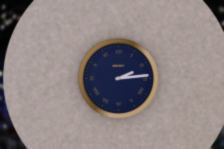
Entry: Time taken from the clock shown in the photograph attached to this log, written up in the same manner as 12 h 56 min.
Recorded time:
2 h 14 min
